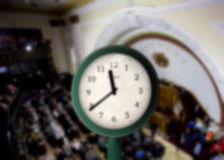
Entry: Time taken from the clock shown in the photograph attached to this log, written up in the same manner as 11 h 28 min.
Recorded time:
11 h 39 min
